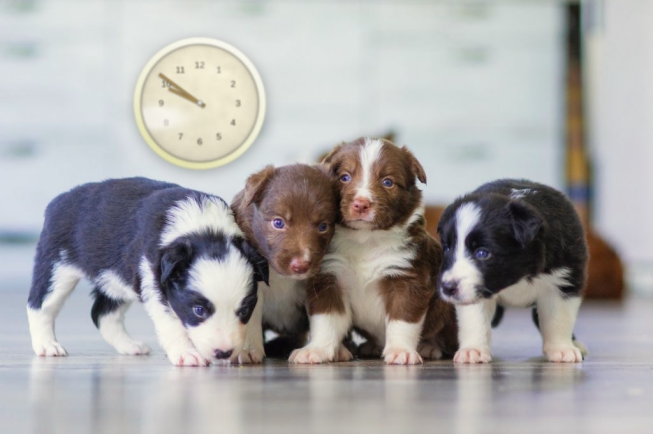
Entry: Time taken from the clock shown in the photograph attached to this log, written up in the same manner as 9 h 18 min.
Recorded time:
9 h 51 min
